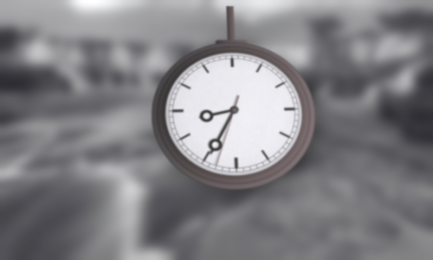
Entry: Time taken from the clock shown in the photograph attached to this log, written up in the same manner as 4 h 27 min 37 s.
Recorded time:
8 h 34 min 33 s
